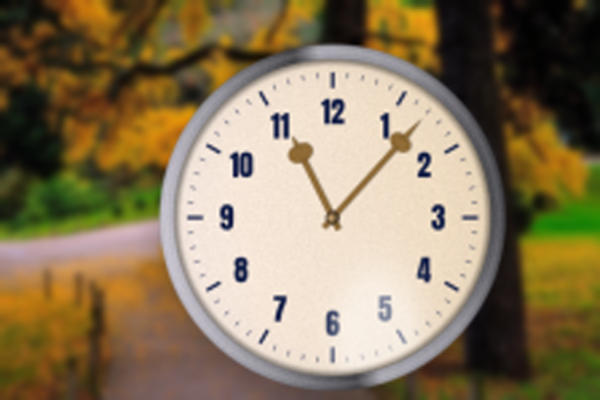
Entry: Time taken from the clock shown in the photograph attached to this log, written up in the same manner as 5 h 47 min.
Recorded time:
11 h 07 min
